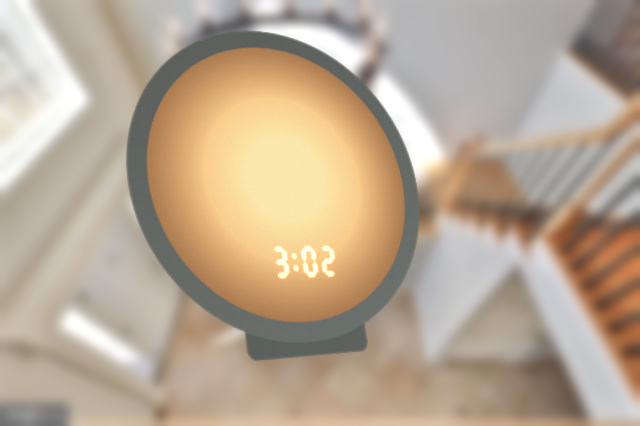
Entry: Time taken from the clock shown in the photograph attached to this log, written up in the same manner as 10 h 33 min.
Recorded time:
3 h 02 min
